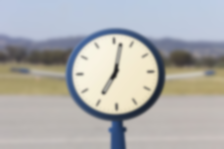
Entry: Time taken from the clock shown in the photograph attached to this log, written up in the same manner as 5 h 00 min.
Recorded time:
7 h 02 min
